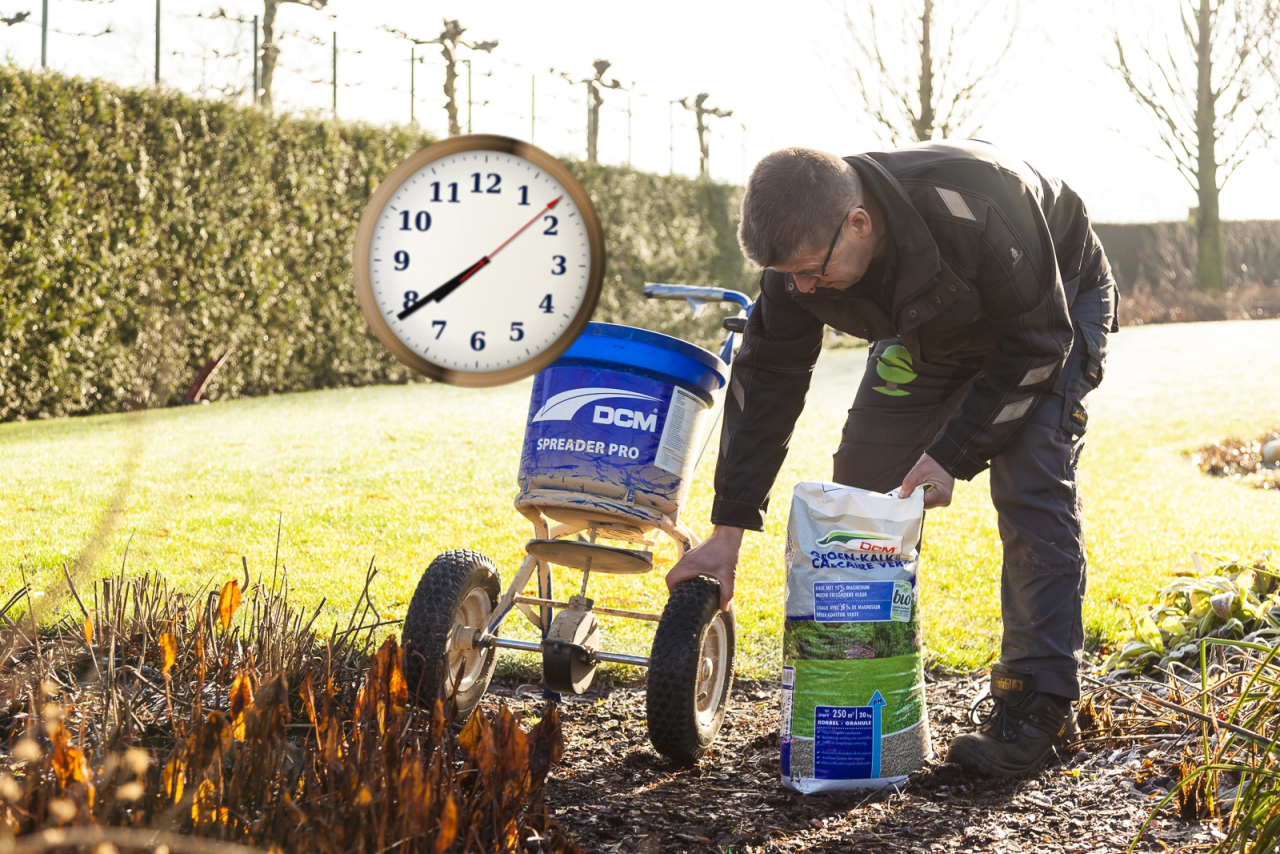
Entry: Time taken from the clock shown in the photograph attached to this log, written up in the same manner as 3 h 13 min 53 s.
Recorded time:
7 h 39 min 08 s
